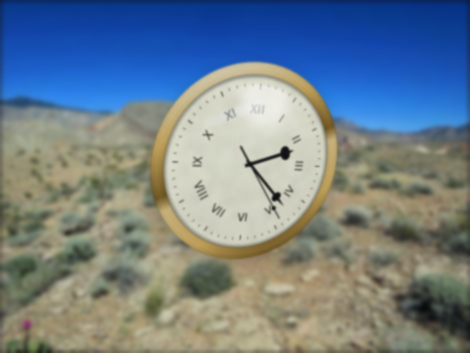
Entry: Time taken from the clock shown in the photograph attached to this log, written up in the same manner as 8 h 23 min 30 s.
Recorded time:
2 h 22 min 24 s
